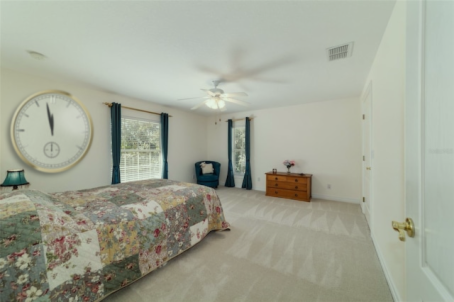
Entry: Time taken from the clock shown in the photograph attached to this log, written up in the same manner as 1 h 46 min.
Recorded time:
11 h 58 min
